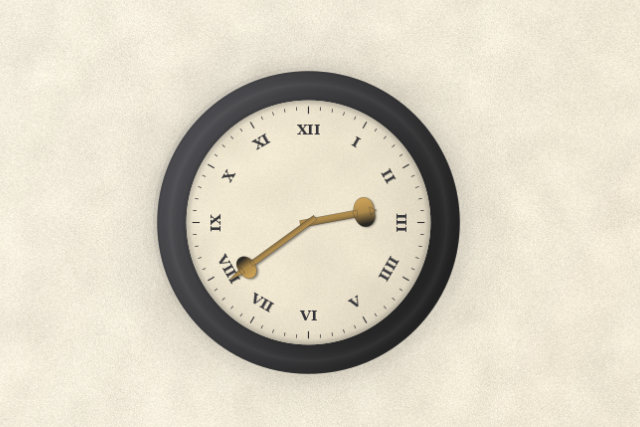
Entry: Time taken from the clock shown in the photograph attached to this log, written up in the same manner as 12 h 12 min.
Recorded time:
2 h 39 min
